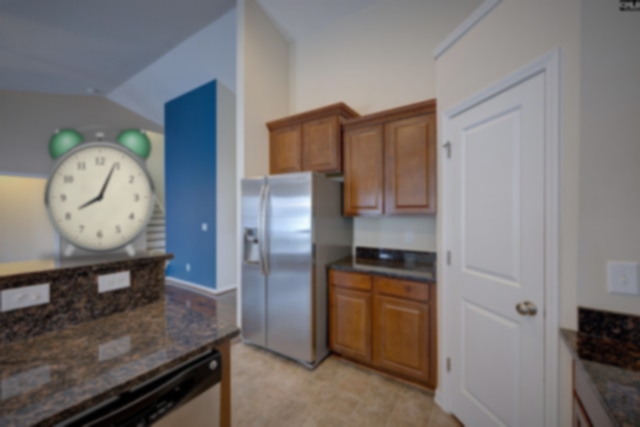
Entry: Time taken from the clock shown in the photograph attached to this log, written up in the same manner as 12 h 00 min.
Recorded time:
8 h 04 min
